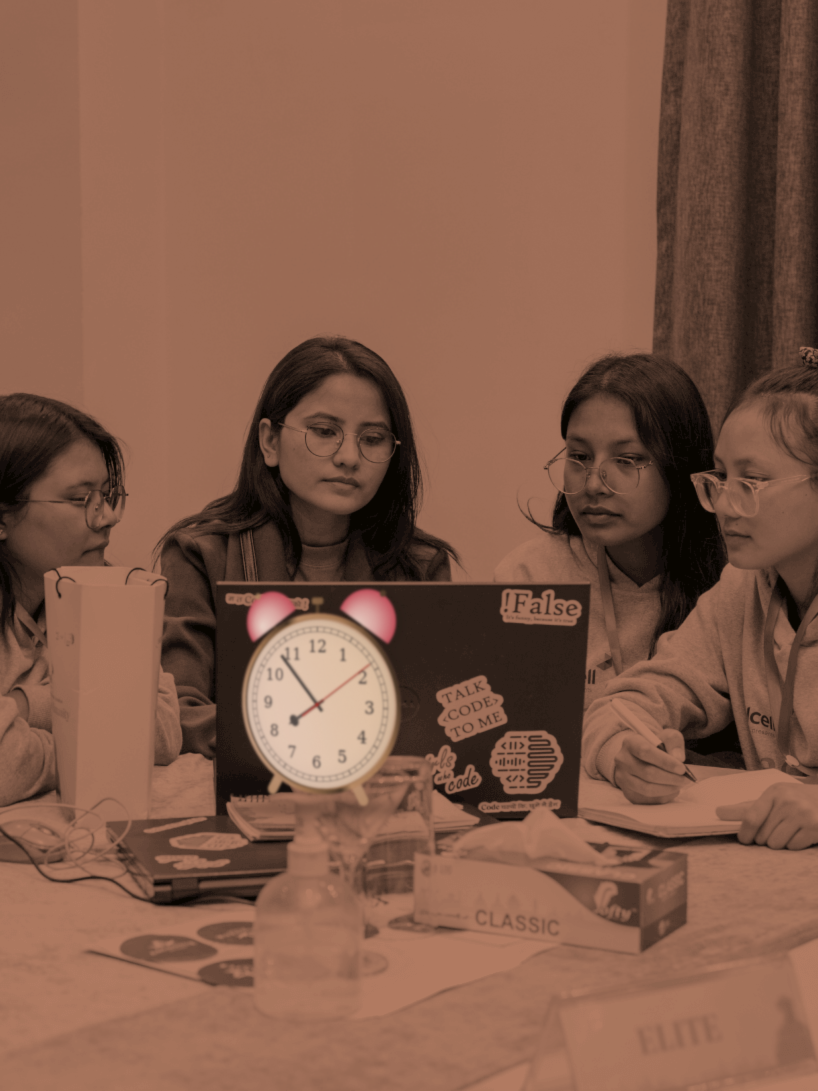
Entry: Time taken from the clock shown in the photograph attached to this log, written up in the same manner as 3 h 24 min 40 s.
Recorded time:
7 h 53 min 09 s
